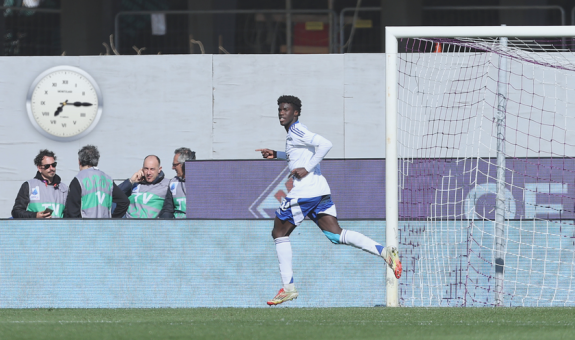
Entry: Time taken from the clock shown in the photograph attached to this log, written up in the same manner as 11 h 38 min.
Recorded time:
7 h 15 min
